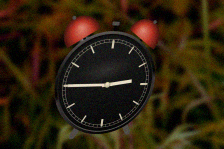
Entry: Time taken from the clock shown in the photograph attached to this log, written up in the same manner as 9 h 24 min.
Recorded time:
2 h 45 min
